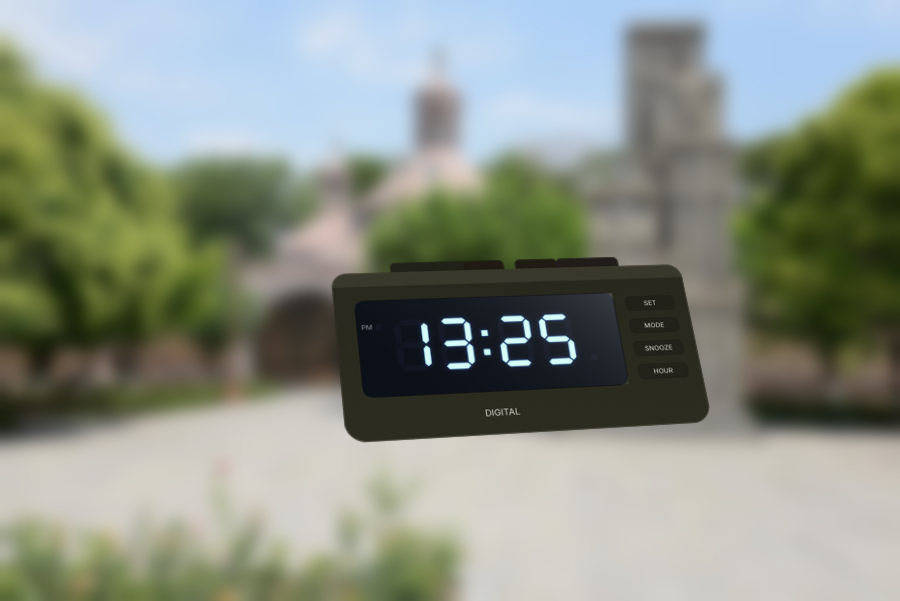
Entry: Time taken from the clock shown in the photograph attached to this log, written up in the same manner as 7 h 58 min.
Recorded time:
13 h 25 min
